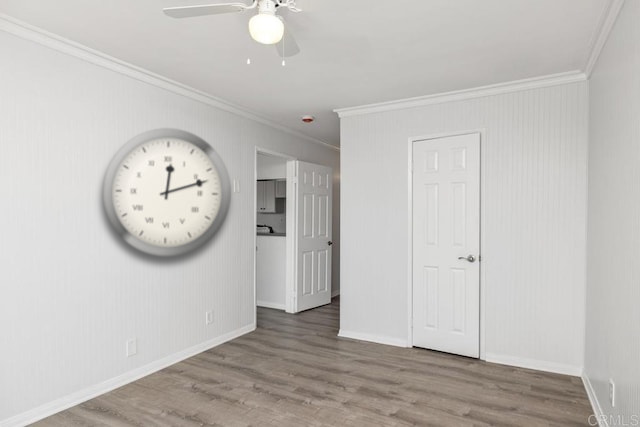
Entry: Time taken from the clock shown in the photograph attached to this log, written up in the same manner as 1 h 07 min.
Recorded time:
12 h 12 min
